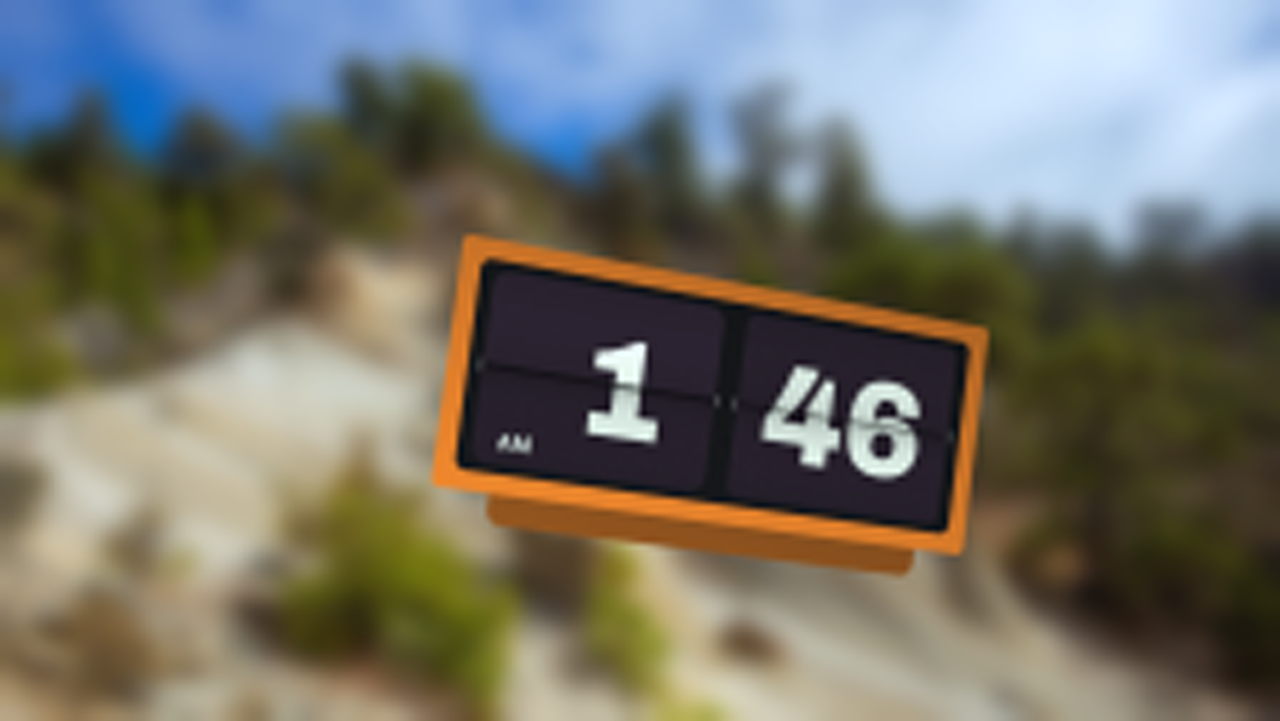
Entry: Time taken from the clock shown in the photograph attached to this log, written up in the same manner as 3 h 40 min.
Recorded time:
1 h 46 min
